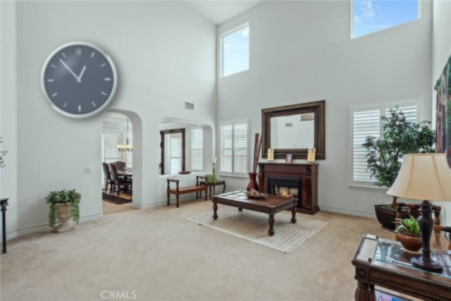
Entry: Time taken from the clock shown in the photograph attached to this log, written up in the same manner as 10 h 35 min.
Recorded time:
12 h 53 min
